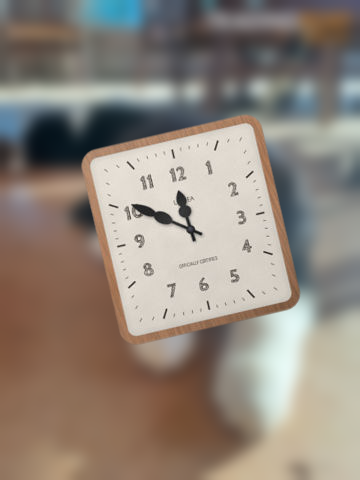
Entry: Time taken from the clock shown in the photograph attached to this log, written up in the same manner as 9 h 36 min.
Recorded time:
11 h 51 min
